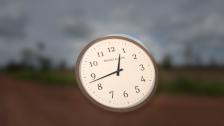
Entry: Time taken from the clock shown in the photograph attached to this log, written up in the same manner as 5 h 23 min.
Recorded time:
12 h 43 min
